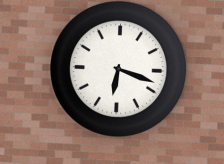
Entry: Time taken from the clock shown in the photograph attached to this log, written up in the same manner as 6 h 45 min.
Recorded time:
6 h 18 min
